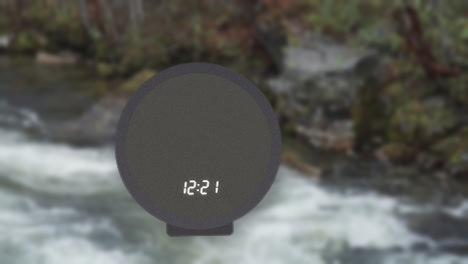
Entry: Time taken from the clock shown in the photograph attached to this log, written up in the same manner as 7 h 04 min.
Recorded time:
12 h 21 min
